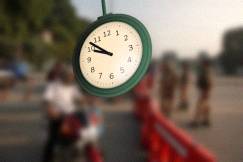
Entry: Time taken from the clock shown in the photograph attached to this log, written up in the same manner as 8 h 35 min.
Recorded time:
9 h 52 min
